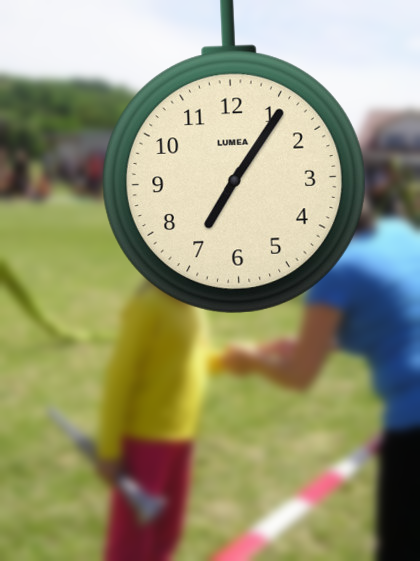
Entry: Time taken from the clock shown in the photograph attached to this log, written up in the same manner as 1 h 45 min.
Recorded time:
7 h 06 min
